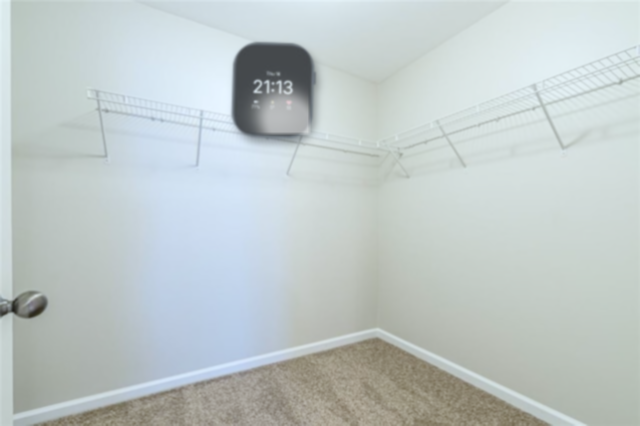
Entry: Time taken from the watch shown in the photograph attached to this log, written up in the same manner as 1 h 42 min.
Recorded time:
21 h 13 min
